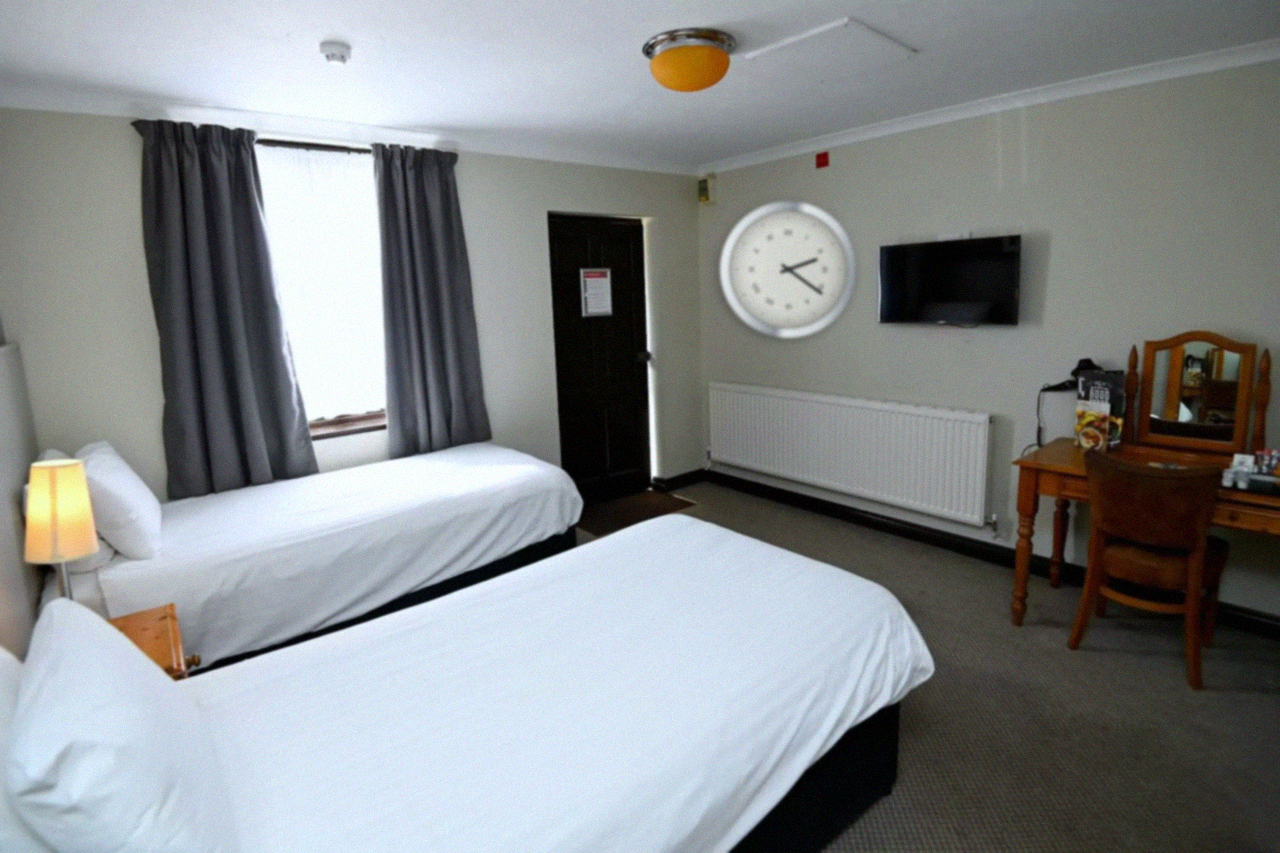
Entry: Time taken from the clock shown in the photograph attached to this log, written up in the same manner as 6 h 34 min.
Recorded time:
2 h 21 min
